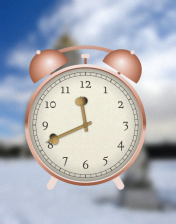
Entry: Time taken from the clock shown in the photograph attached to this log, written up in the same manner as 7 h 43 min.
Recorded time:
11 h 41 min
